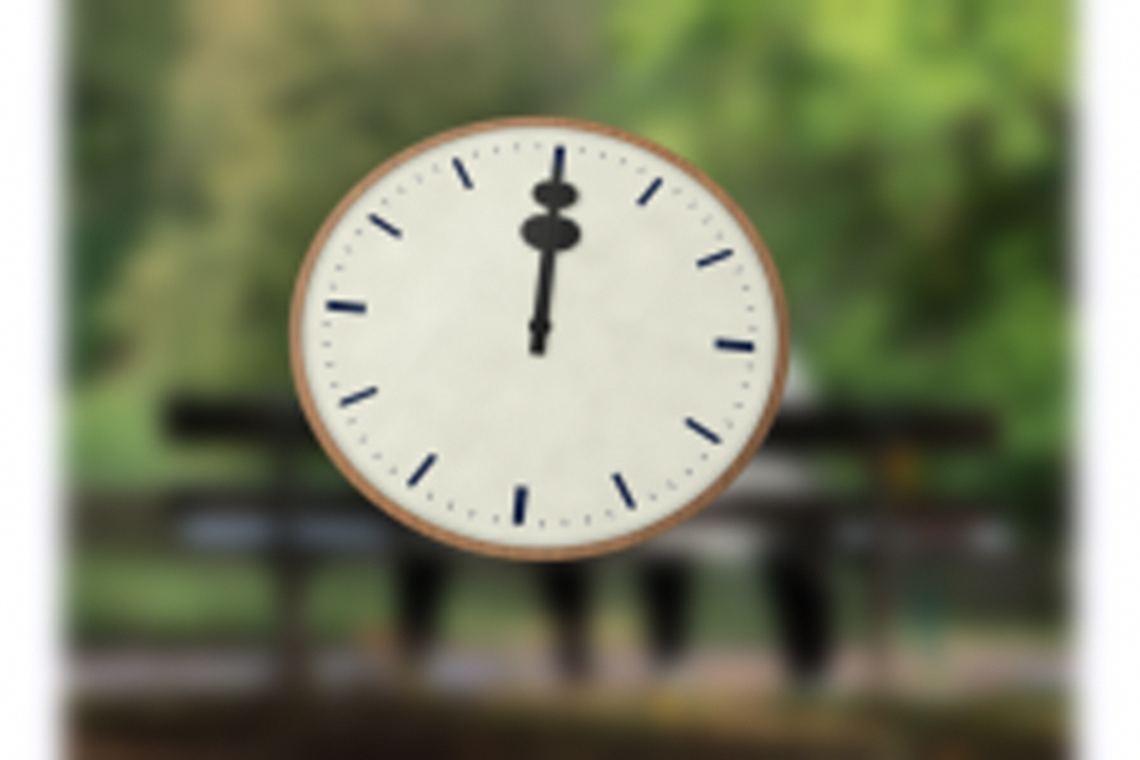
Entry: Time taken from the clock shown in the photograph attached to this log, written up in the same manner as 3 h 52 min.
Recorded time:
12 h 00 min
